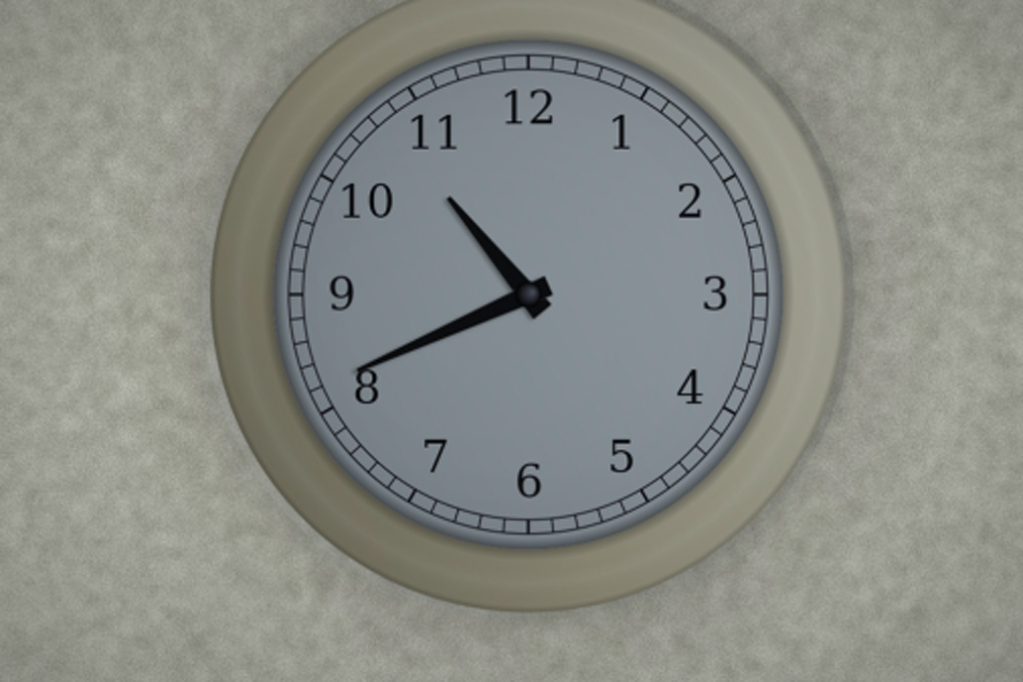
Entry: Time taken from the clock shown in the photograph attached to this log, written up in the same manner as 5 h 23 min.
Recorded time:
10 h 41 min
